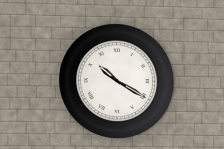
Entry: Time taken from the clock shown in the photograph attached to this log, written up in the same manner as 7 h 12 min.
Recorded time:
10 h 20 min
